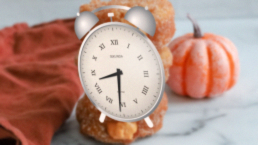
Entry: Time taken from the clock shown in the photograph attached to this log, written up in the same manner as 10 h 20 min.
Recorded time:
8 h 31 min
